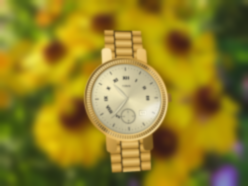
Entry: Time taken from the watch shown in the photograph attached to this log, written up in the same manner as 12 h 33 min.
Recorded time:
10 h 37 min
